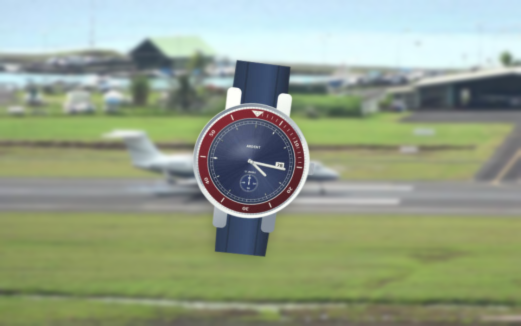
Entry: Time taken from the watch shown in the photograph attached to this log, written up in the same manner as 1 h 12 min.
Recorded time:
4 h 16 min
